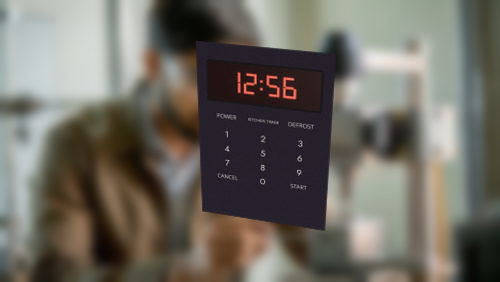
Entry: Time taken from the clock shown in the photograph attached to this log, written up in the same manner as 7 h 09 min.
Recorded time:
12 h 56 min
